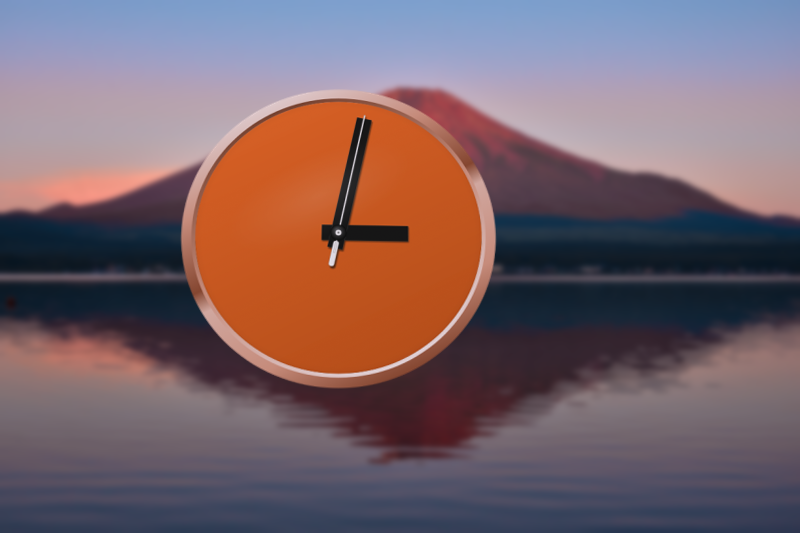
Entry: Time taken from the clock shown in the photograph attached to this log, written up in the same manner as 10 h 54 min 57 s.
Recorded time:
3 h 02 min 02 s
